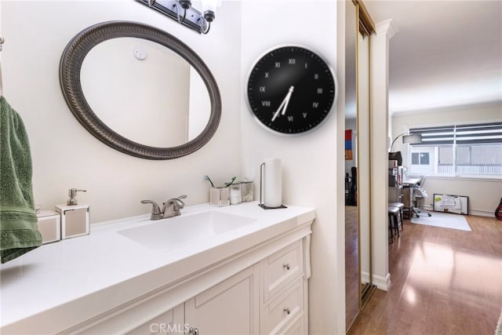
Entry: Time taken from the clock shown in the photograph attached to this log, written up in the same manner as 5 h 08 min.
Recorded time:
6 h 35 min
